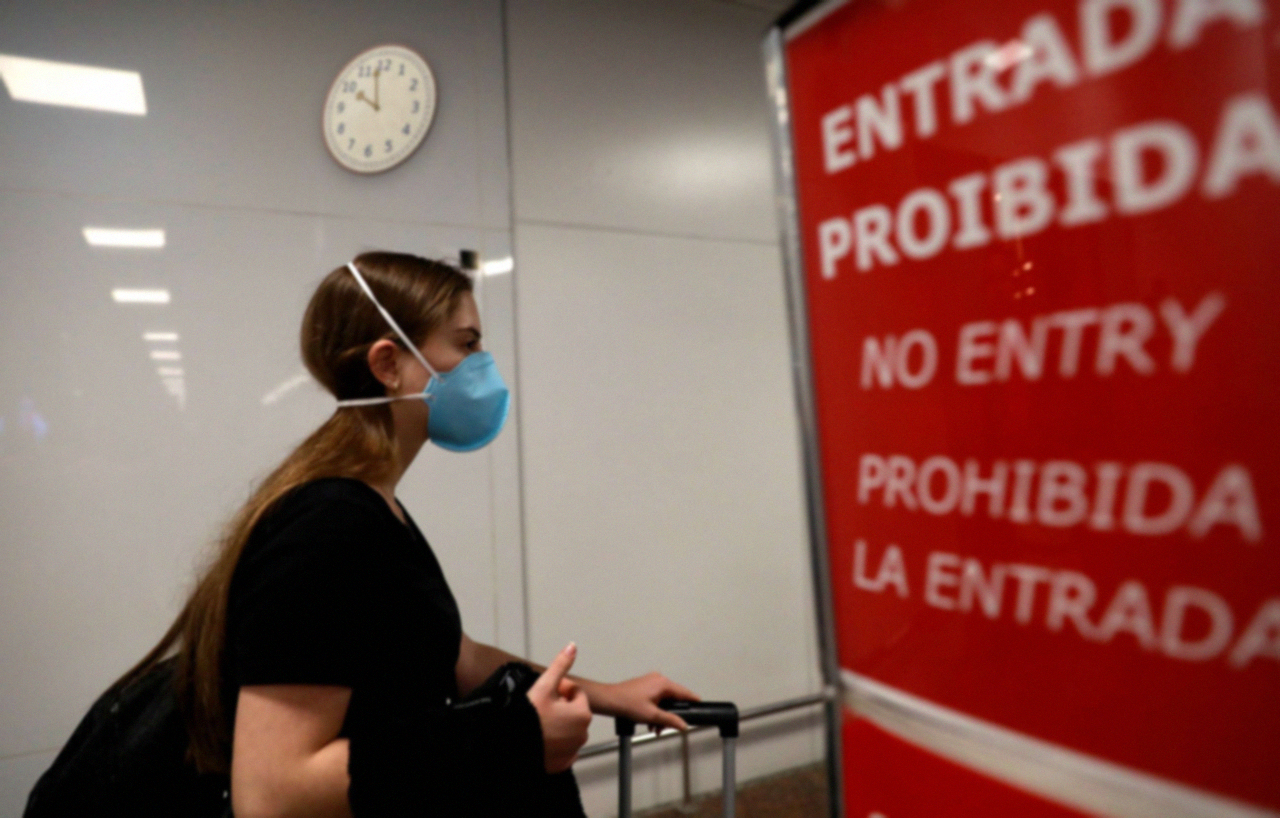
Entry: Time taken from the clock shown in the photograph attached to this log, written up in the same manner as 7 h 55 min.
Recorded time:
9 h 58 min
